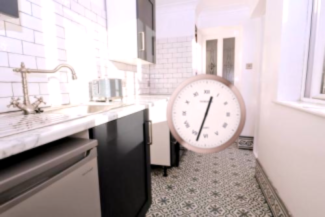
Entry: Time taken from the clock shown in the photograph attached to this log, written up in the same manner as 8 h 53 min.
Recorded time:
12 h 33 min
